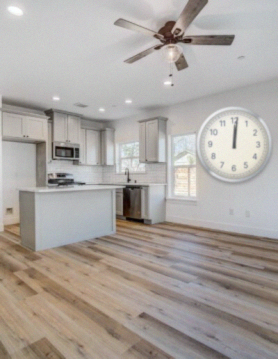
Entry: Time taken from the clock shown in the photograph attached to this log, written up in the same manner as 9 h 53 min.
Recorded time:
12 h 01 min
